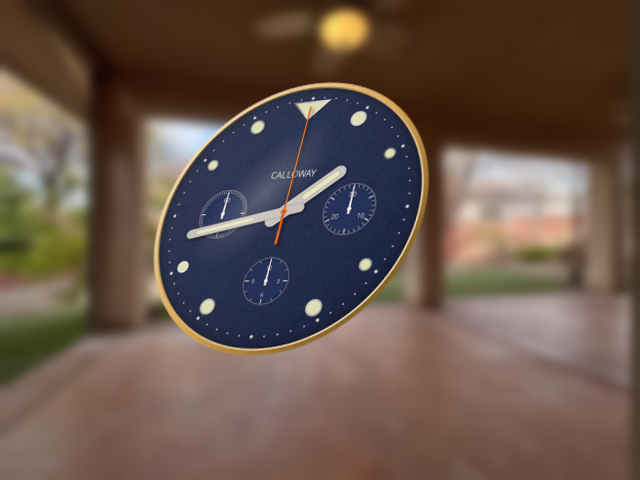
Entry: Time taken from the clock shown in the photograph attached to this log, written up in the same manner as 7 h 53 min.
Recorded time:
1 h 43 min
